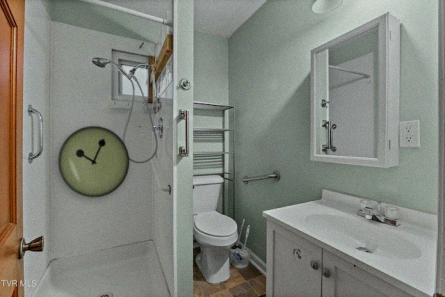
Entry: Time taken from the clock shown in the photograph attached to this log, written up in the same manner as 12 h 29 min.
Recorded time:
10 h 04 min
